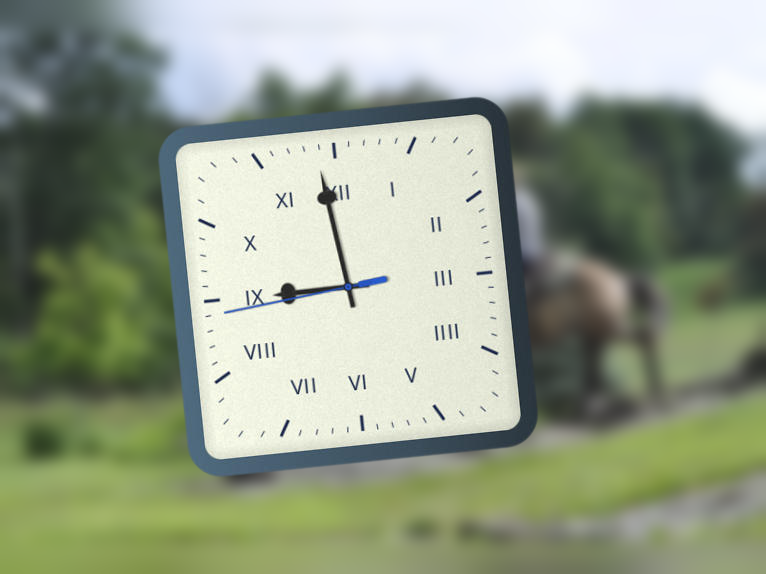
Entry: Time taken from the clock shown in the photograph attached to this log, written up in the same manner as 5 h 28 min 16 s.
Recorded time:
8 h 58 min 44 s
